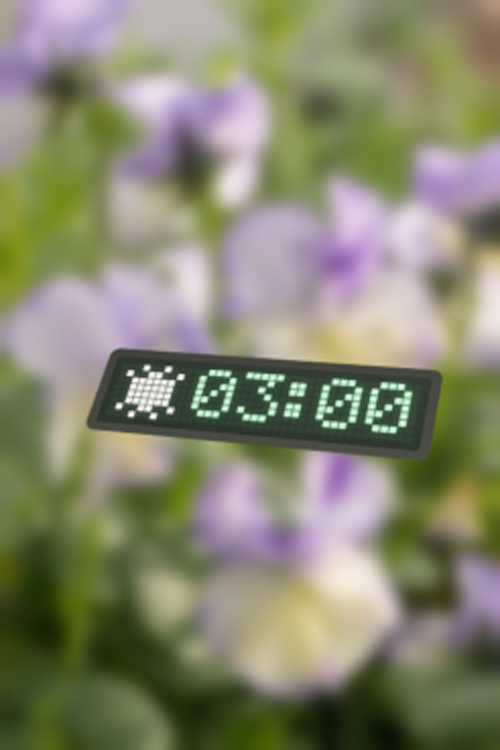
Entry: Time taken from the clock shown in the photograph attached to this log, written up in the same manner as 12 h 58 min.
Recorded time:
3 h 00 min
